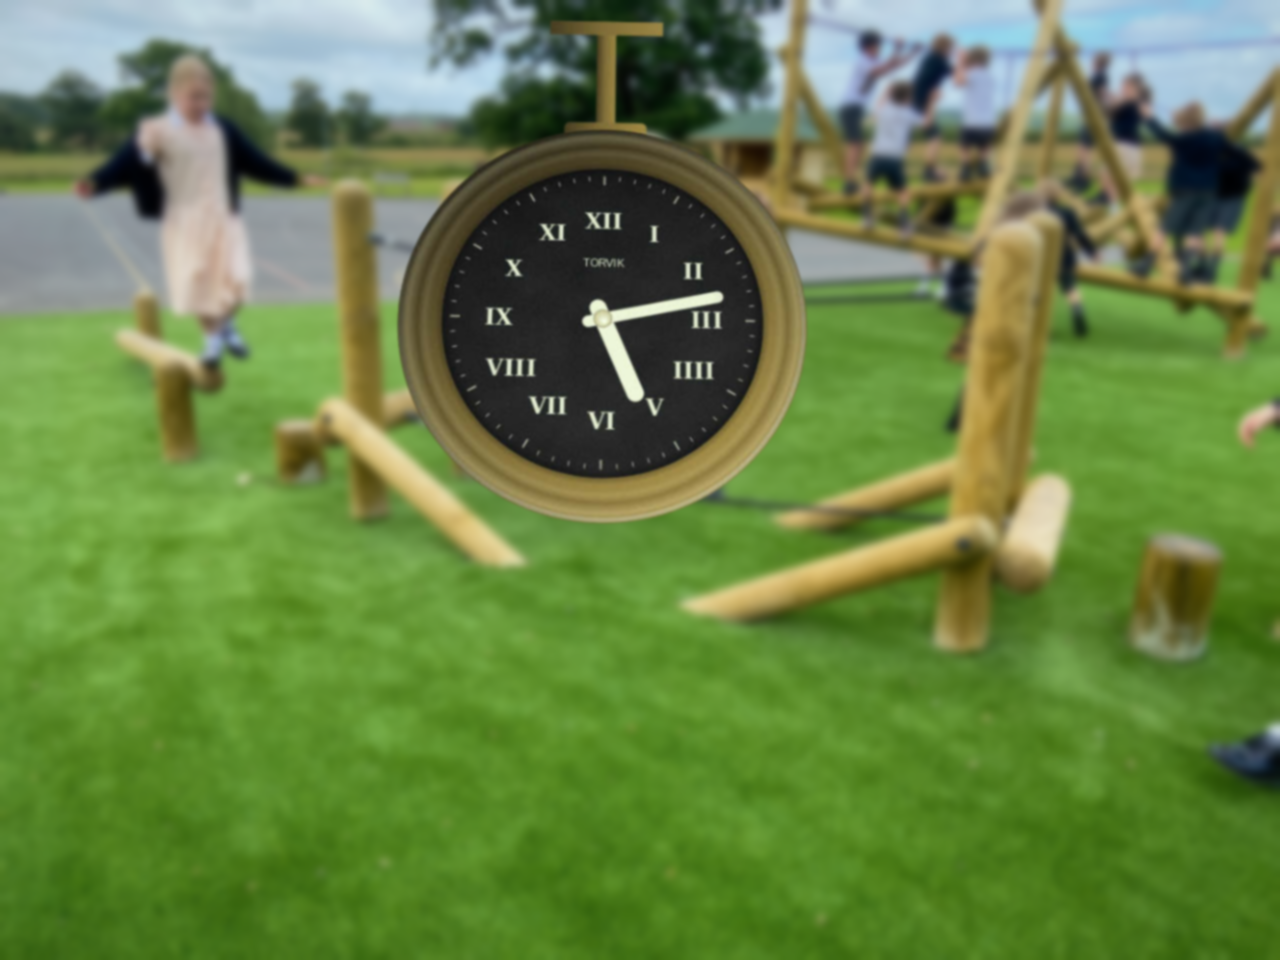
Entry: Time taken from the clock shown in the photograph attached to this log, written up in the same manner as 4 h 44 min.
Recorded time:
5 h 13 min
